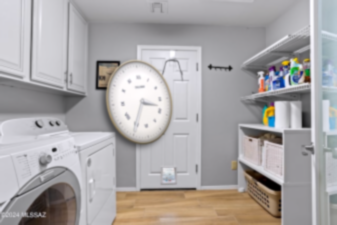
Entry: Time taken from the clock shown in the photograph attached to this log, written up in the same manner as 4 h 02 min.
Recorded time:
3 h 35 min
